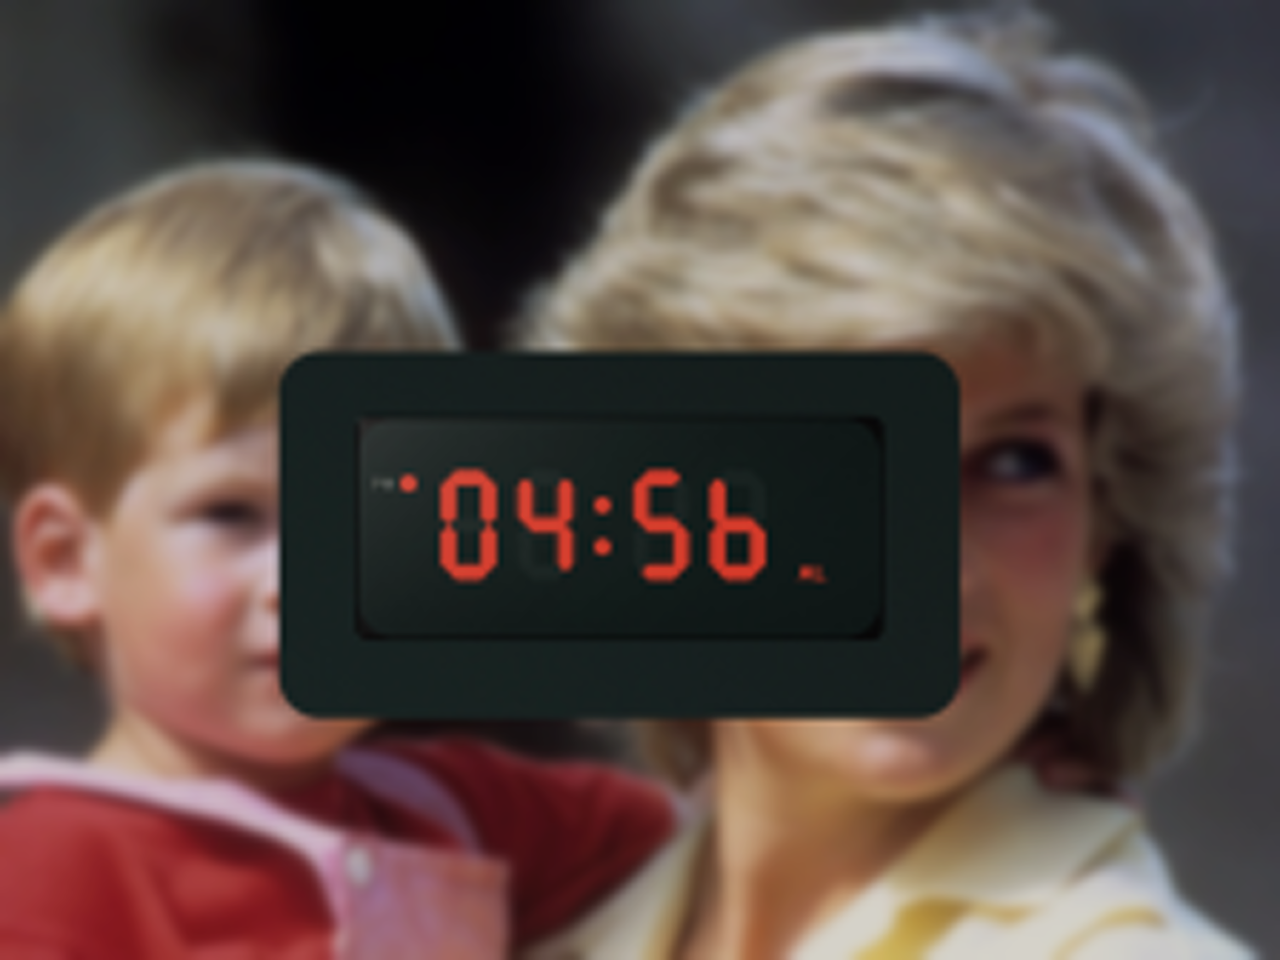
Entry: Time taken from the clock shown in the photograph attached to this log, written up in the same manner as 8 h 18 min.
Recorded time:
4 h 56 min
